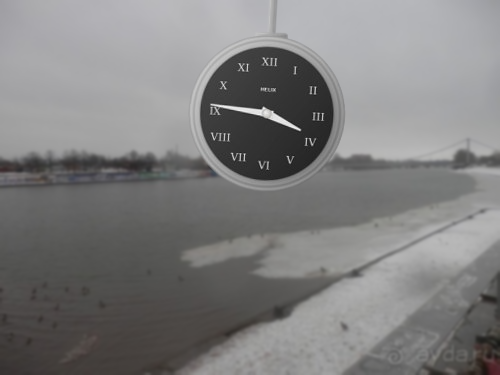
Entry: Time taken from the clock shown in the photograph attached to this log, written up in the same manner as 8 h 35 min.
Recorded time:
3 h 46 min
